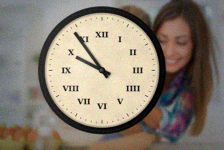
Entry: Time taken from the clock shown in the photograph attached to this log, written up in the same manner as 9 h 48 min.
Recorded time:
9 h 54 min
